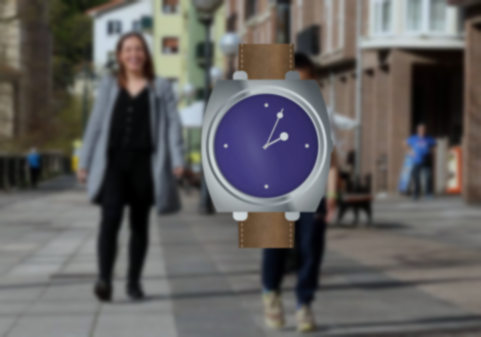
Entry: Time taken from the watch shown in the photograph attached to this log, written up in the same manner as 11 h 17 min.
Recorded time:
2 h 04 min
